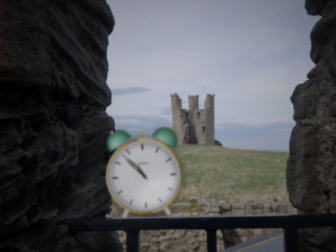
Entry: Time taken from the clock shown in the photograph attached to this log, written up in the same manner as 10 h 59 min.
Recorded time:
10 h 53 min
